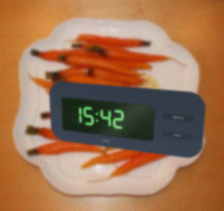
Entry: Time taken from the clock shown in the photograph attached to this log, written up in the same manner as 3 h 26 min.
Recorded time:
15 h 42 min
